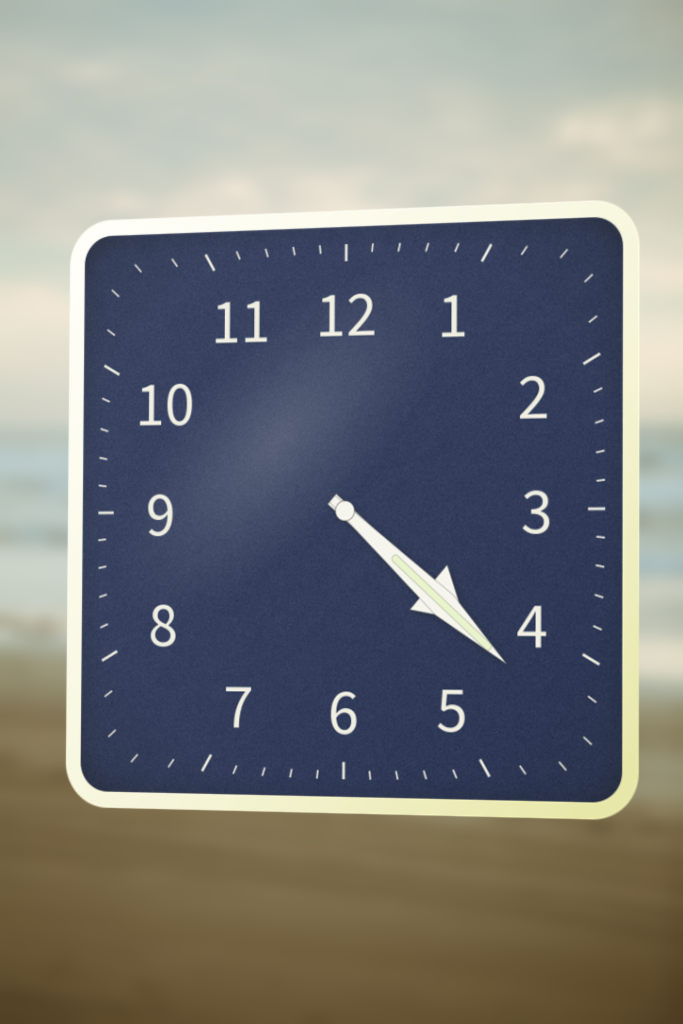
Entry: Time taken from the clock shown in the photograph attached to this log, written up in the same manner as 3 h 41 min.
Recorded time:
4 h 22 min
